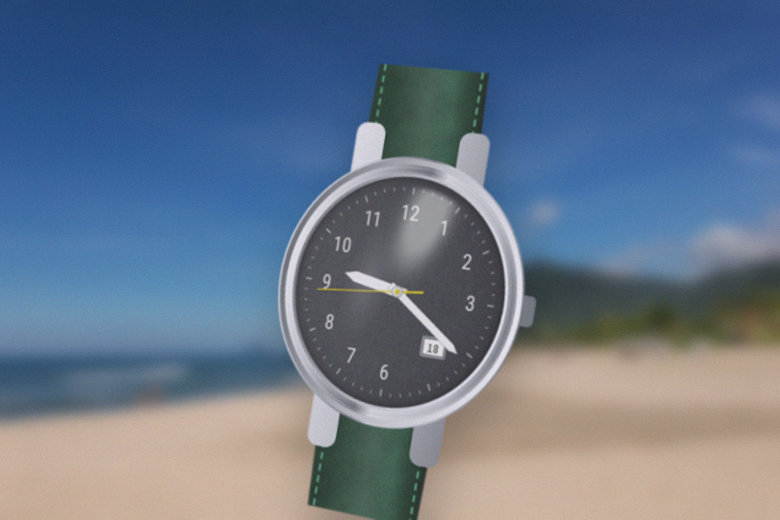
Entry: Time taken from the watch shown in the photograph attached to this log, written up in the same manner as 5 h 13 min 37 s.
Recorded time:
9 h 20 min 44 s
